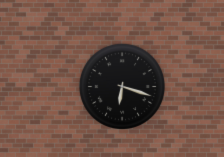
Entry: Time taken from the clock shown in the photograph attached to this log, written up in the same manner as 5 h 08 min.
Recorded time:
6 h 18 min
